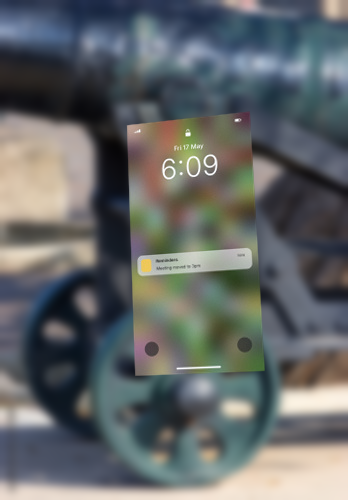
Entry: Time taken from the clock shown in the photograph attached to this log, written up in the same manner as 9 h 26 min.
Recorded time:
6 h 09 min
